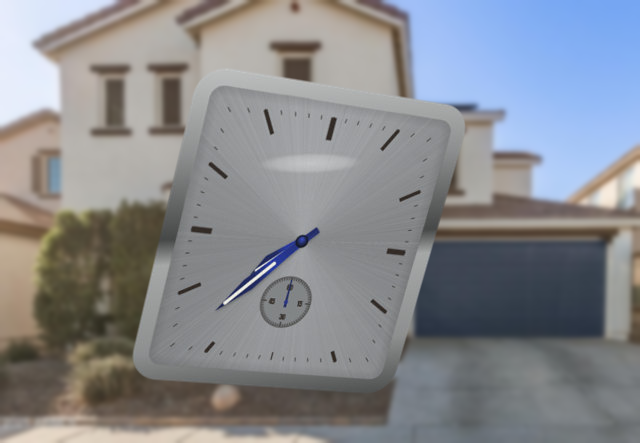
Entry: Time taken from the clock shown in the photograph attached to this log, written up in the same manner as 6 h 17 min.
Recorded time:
7 h 37 min
